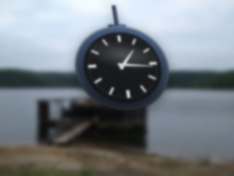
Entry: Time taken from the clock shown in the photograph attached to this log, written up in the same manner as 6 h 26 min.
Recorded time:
1 h 16 min
